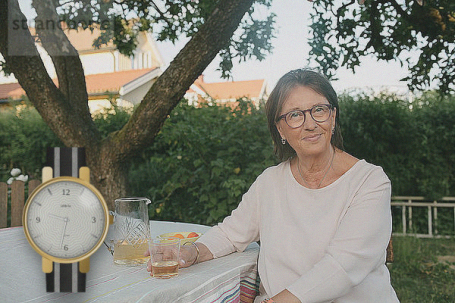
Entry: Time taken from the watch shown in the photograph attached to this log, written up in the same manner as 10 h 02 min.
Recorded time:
9 h 32 min
